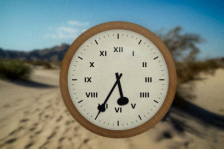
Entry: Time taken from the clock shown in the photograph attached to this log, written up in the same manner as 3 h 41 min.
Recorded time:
5 h 35 min
